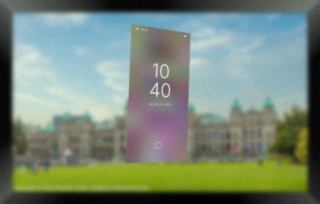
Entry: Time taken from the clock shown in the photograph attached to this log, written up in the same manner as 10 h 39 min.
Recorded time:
10 h 40 min
